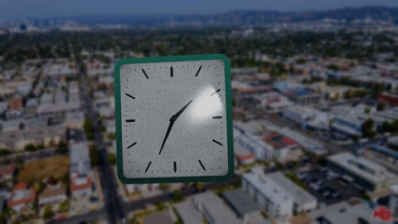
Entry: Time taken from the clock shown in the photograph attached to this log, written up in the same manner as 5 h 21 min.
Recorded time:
1 h 34 min
